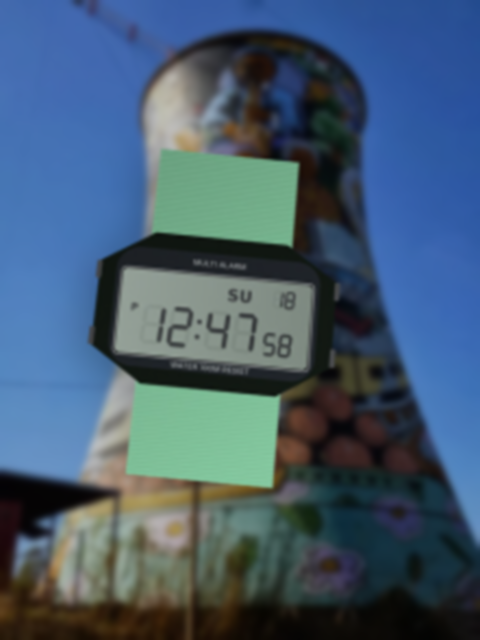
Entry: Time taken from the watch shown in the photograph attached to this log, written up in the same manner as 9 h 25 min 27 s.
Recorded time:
12 h 47 min 58 s
